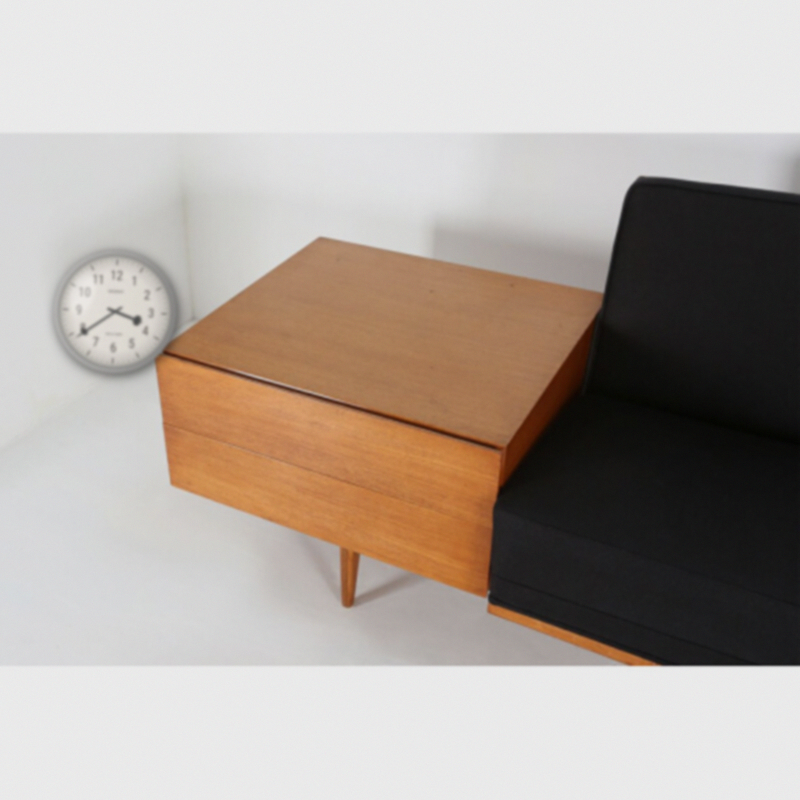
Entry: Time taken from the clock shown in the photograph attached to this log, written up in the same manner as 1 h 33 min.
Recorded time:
3 h 39 min
